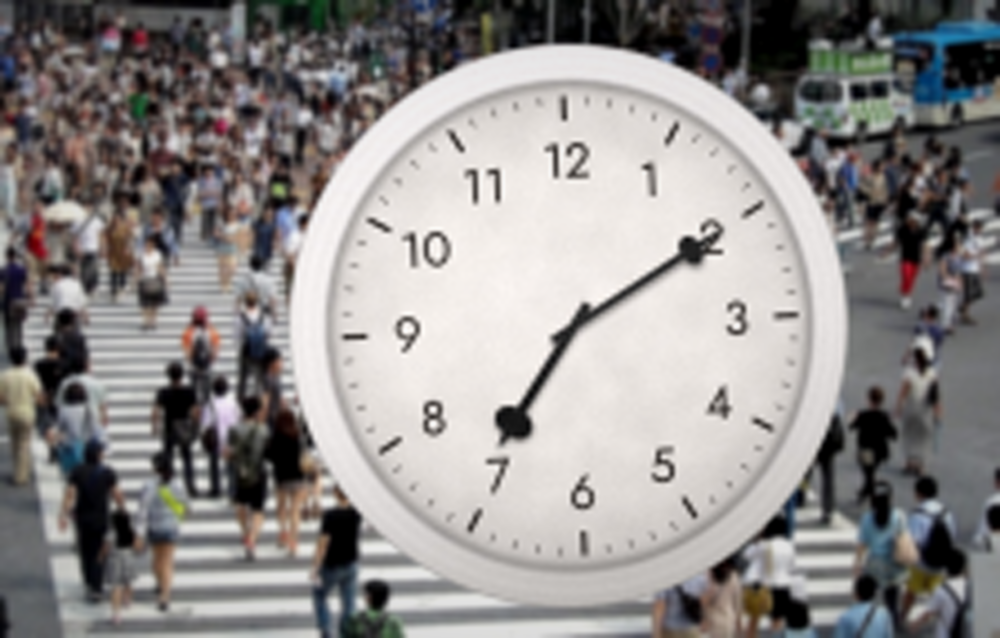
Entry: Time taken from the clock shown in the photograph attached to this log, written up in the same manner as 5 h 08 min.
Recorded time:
7 h 10 min
